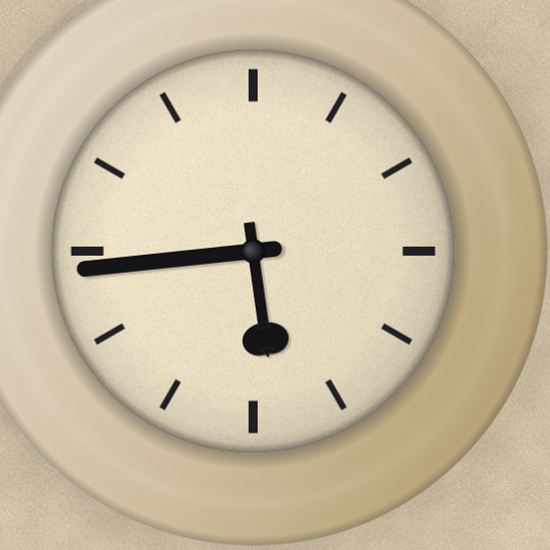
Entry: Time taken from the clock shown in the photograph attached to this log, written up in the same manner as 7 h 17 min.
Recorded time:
5 h 44 min
